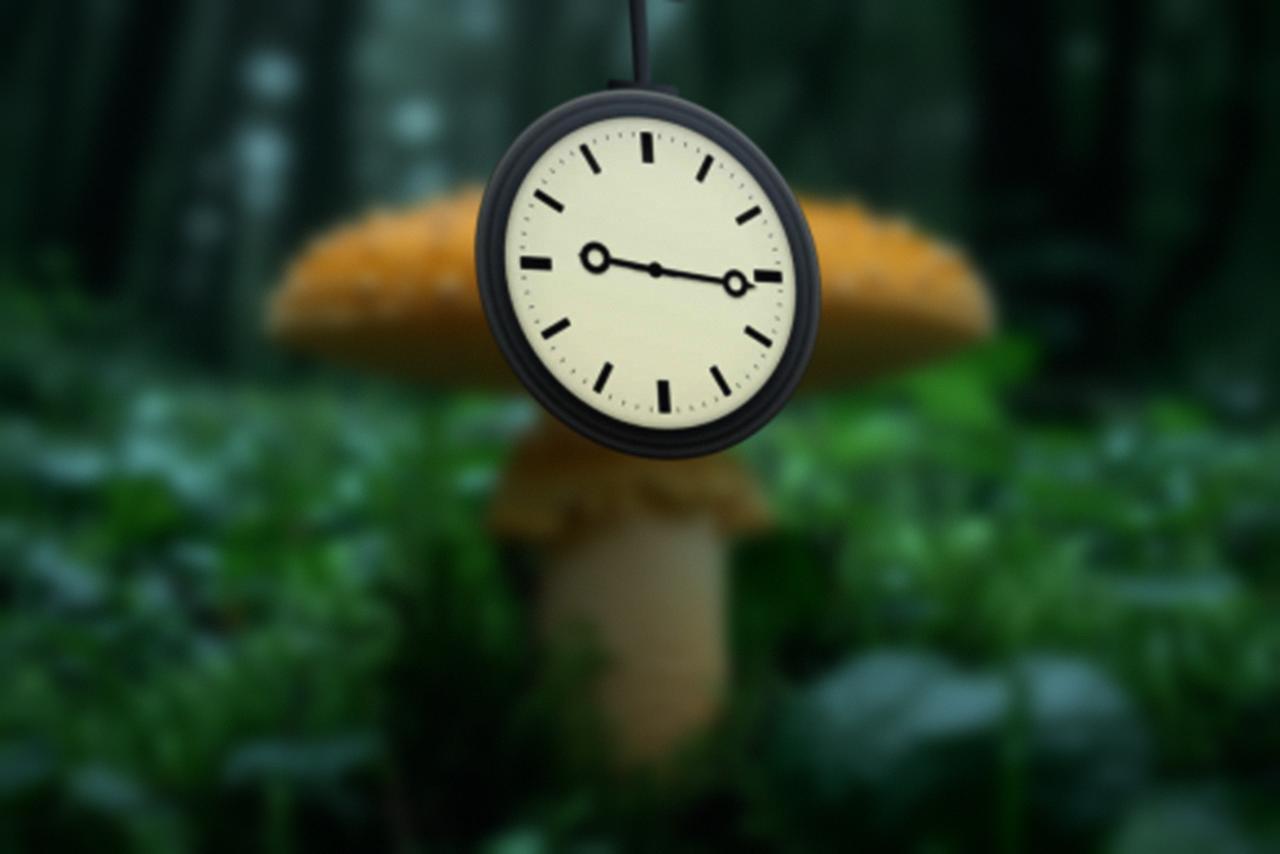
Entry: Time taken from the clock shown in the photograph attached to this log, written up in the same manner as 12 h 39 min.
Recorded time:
9 h 16 min
